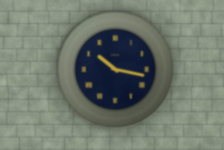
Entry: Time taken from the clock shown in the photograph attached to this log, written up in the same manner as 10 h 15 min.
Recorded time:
10 h 17 min
